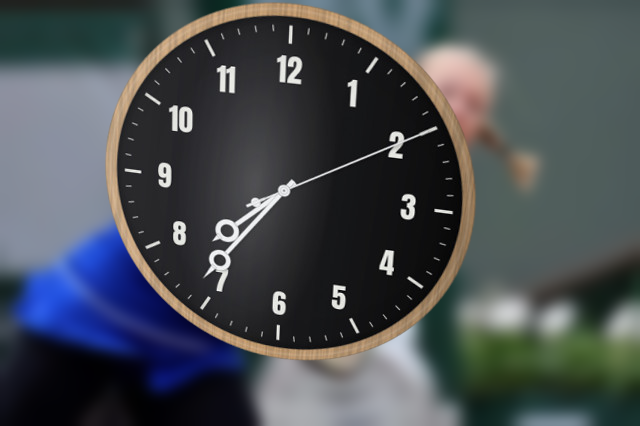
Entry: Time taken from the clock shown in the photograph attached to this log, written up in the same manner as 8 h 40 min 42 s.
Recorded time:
7 h 36 min 10 s
